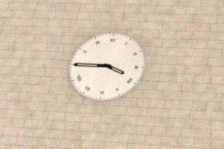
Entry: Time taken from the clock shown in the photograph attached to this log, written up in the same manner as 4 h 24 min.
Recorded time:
3 h 45 min
